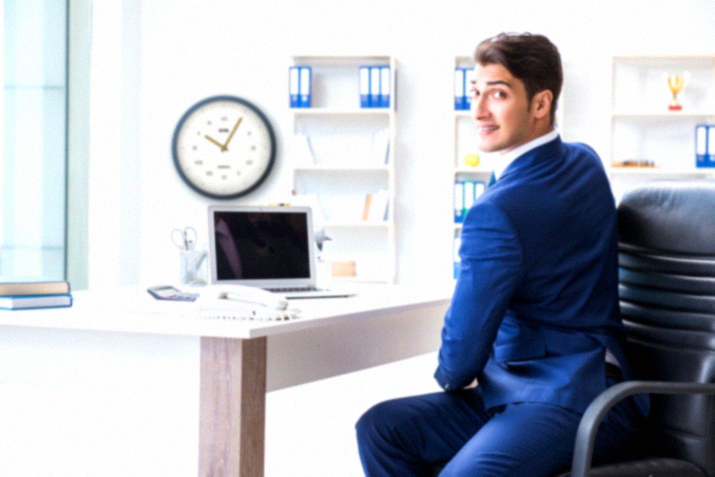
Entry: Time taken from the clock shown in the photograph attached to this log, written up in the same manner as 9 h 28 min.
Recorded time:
10 h 05 min
